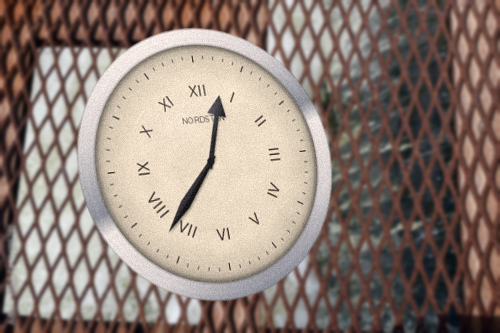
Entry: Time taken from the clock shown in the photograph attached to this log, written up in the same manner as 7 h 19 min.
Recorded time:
12 h 37 min
